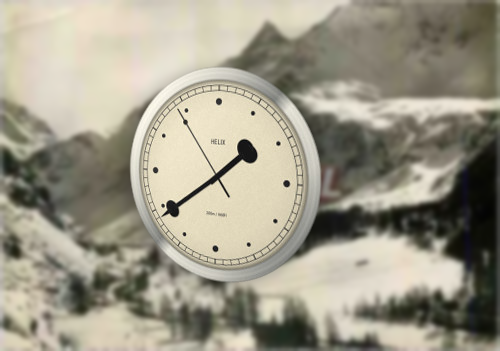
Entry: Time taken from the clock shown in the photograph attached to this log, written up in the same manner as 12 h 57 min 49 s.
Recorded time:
1 h 38 min 54 s
